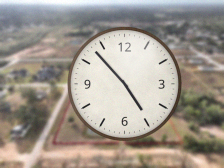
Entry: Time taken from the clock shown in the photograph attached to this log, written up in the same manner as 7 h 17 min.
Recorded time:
4 h 53 min
